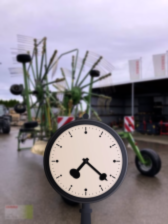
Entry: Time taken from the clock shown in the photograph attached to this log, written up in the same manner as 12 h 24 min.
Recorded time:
7 h 22 min
